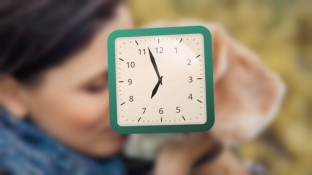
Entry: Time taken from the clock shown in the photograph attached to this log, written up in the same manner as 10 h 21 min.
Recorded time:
6 h 57 min
